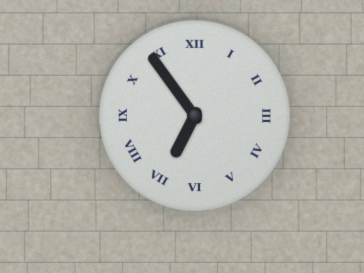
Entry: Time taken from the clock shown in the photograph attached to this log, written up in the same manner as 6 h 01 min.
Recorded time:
6 h 54 min
